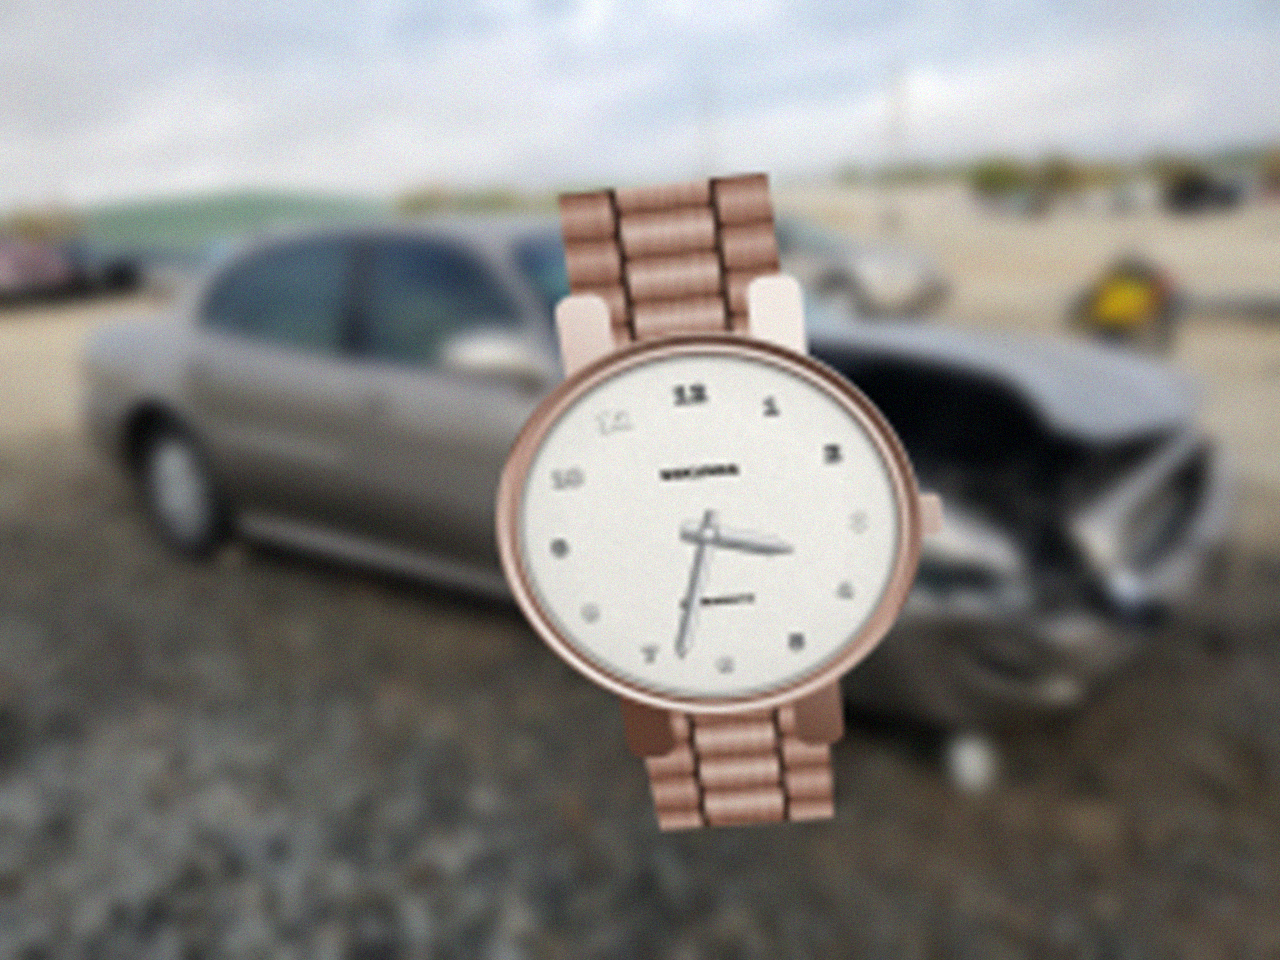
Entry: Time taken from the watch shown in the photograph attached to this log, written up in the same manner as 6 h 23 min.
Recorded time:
3 h 33 min
